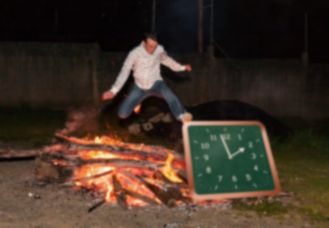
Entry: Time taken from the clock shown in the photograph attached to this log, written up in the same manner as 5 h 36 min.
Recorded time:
1 h 58 min
